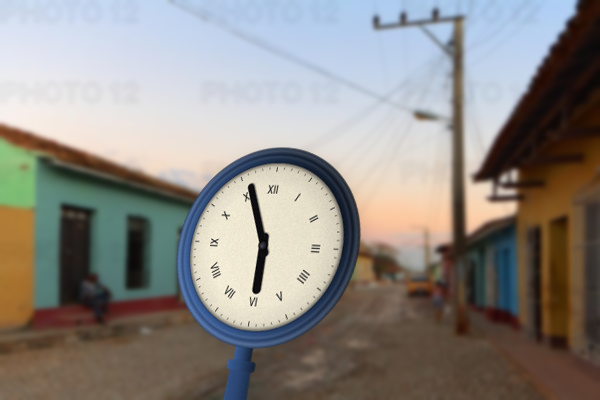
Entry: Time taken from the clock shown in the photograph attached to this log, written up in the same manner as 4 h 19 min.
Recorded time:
5 h 56 min
